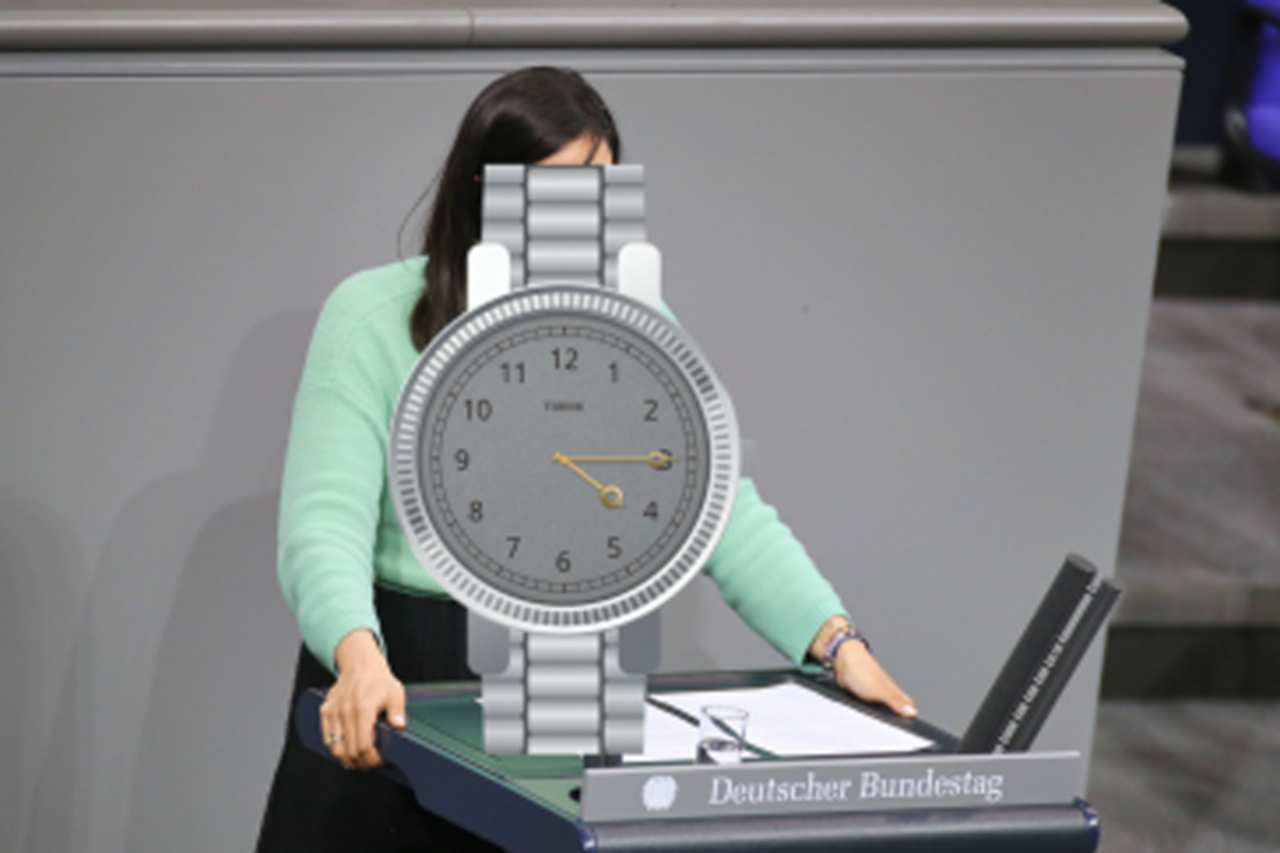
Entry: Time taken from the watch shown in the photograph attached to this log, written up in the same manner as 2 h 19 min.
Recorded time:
4 h 15 min
